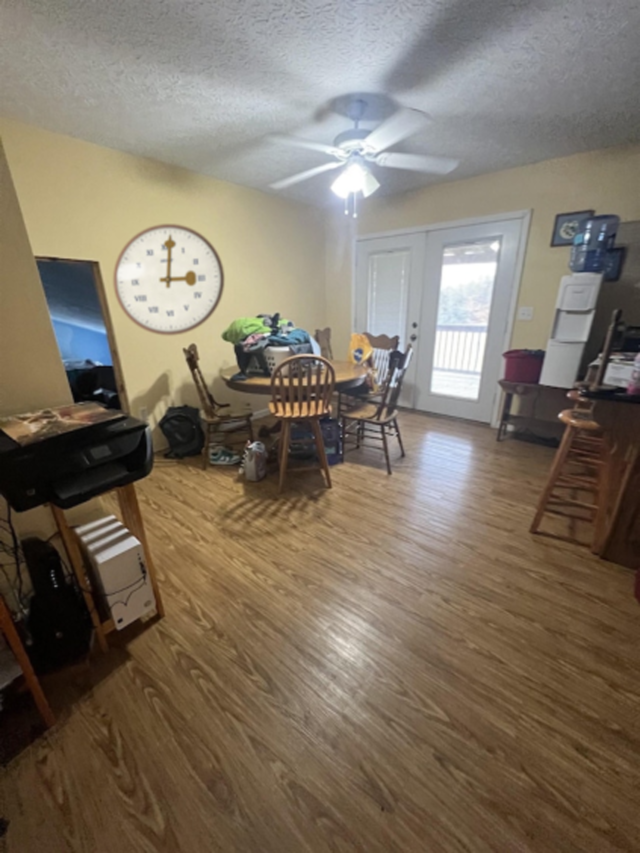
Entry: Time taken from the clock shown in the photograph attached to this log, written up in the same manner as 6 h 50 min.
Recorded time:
3 h 01 min
